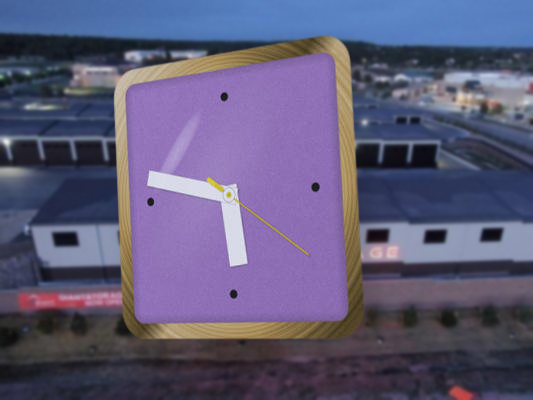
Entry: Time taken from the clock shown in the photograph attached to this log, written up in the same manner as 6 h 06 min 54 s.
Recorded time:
5 h 47 min 21 s
